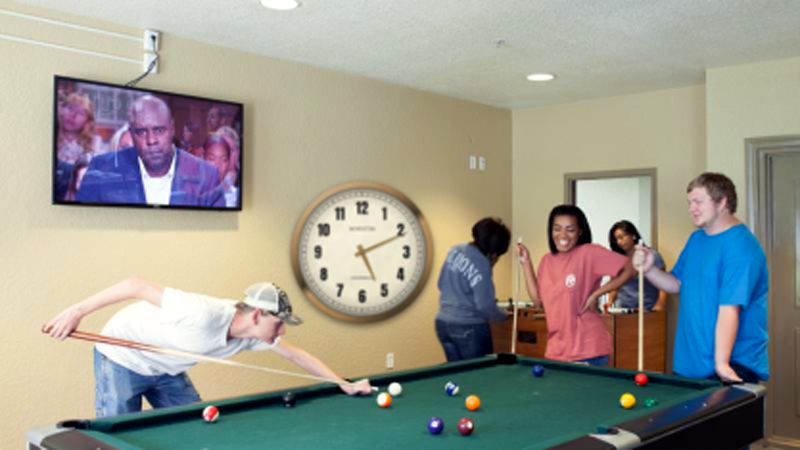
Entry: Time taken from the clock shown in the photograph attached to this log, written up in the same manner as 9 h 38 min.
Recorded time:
5 h 11 min
